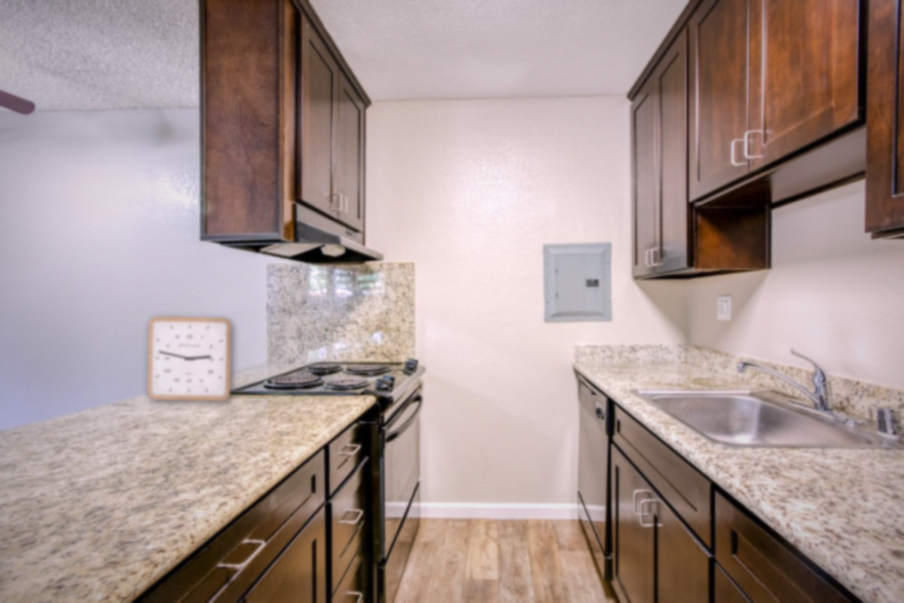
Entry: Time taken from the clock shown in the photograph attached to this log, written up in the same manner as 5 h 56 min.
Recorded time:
2 h 47 min
